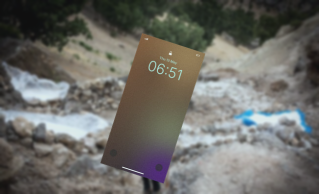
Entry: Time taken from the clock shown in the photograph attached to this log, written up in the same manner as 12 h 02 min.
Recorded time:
6 h 51 min
